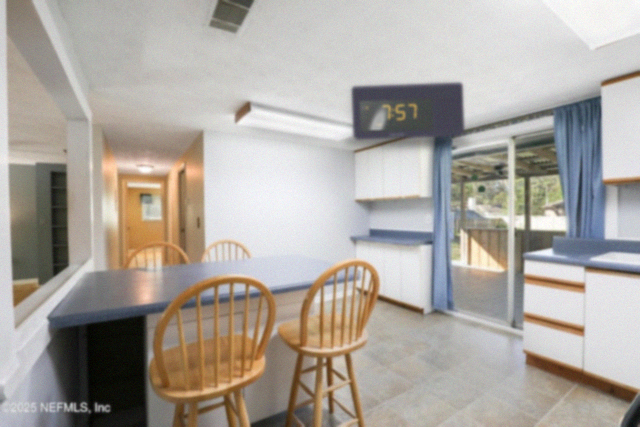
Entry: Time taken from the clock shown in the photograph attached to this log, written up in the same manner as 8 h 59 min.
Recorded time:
7 h 57 min
